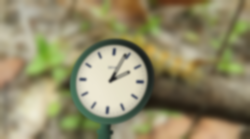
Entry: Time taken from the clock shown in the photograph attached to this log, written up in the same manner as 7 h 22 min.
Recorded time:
2 h 04 min
